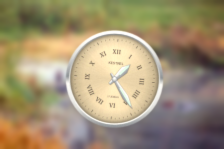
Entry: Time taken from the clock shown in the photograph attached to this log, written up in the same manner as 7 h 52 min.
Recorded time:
1 h 24 min
